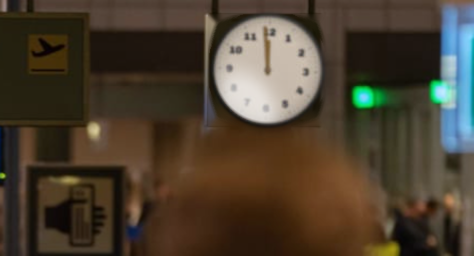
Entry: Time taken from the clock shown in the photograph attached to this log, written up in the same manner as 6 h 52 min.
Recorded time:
11 h 59 min
